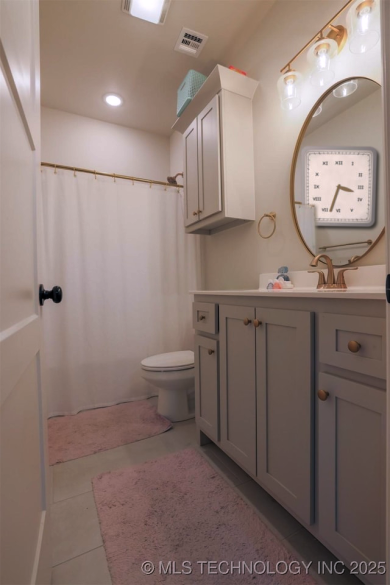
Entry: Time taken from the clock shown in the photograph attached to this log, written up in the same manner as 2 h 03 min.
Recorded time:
3 h 33 min
